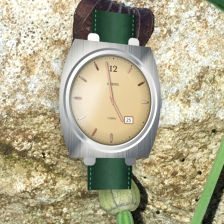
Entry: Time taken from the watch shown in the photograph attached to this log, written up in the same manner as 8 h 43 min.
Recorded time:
4 h 58 min
